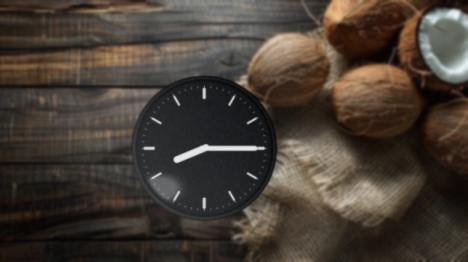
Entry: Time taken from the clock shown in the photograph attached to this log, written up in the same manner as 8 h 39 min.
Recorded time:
8 h 15 min
